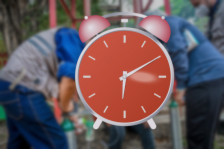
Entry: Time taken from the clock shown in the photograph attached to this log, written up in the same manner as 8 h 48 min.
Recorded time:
6 h 10 min
